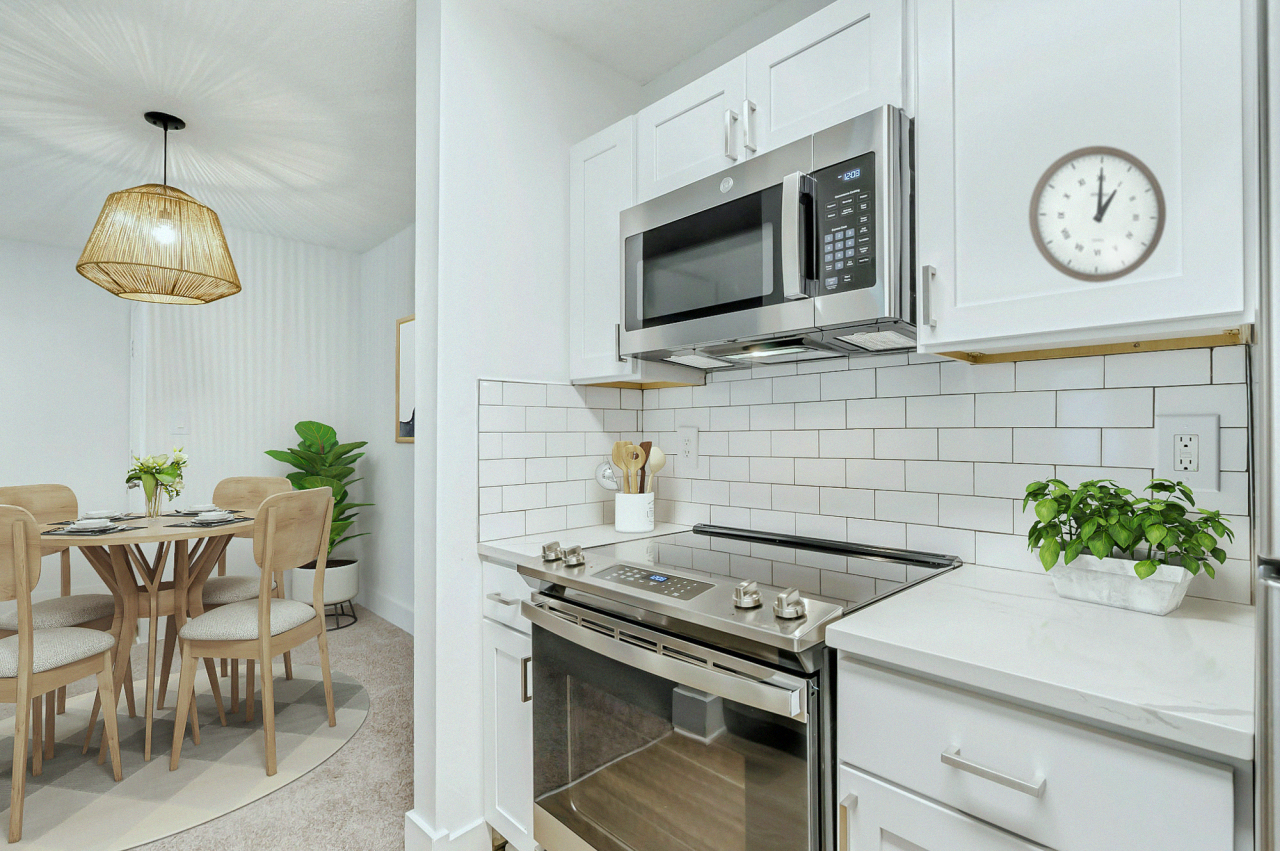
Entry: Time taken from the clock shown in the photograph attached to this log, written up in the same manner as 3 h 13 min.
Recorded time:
1 h 00 min
